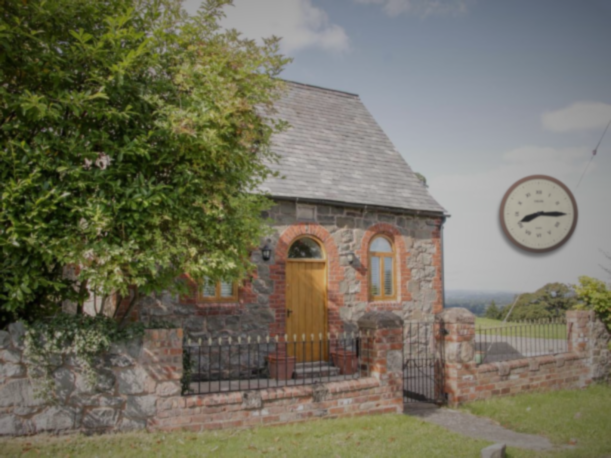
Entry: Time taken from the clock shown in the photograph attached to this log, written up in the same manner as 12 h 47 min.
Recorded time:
8 h 15 min
